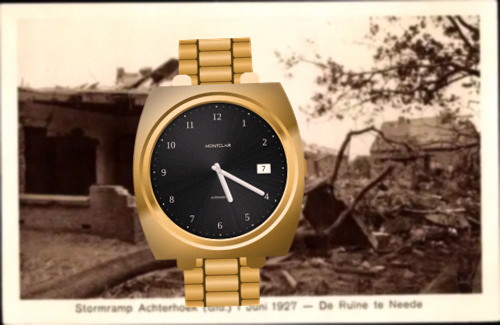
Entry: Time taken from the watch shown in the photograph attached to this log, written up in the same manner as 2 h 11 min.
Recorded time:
5 h 20 min
